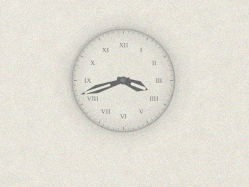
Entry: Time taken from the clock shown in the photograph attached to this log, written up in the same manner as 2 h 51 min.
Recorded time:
3 h 42 min
